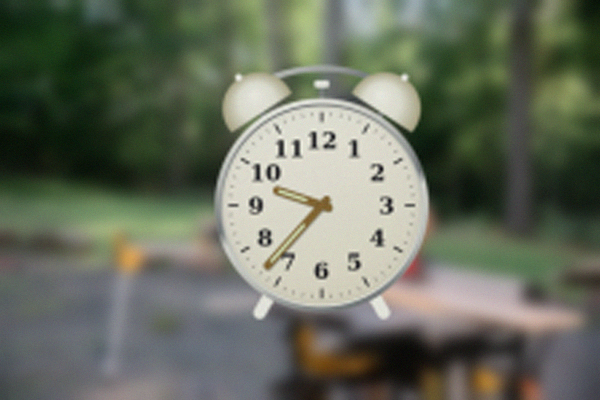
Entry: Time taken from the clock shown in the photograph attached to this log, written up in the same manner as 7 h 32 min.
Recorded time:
9 h 37 min
